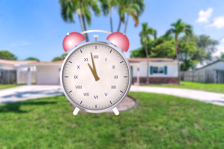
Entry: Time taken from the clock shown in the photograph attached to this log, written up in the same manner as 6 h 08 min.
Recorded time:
10 h 58 min
